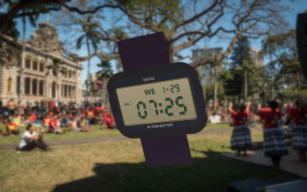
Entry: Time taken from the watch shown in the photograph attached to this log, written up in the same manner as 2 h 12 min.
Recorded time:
7 h 25 min
